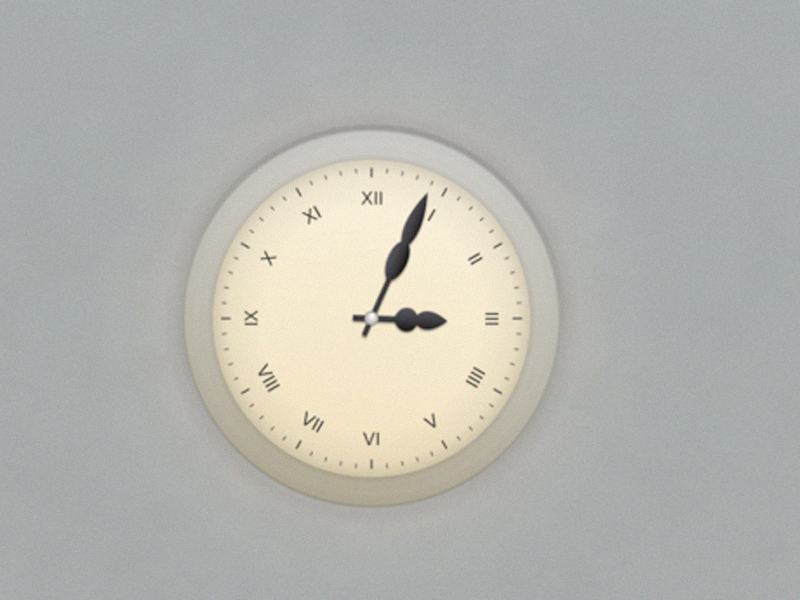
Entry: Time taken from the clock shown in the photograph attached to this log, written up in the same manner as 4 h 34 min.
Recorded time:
3 h 04 min
